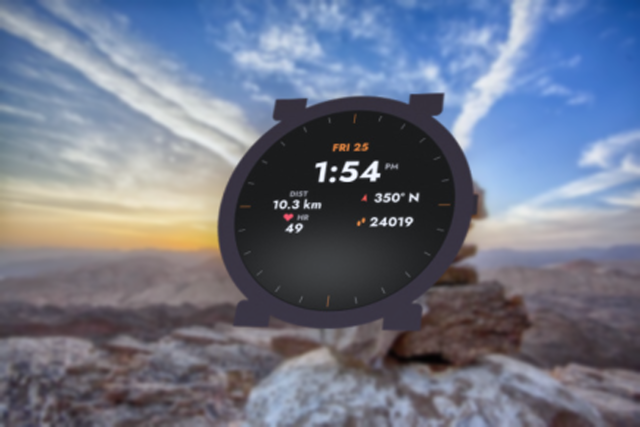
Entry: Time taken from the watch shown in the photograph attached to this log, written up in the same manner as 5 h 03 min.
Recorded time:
1 h 54 min
